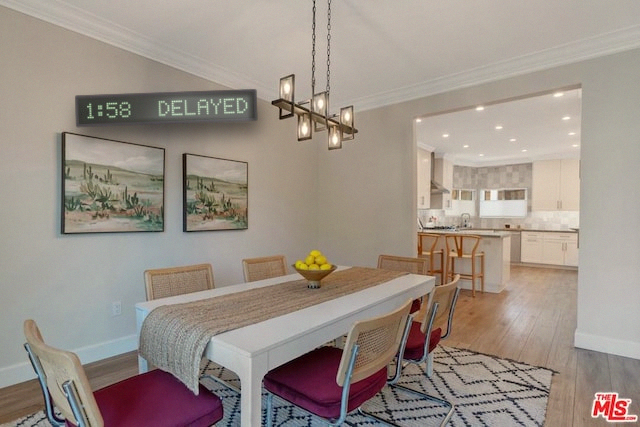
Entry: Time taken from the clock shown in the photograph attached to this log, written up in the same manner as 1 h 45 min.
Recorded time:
1 h 58 min
